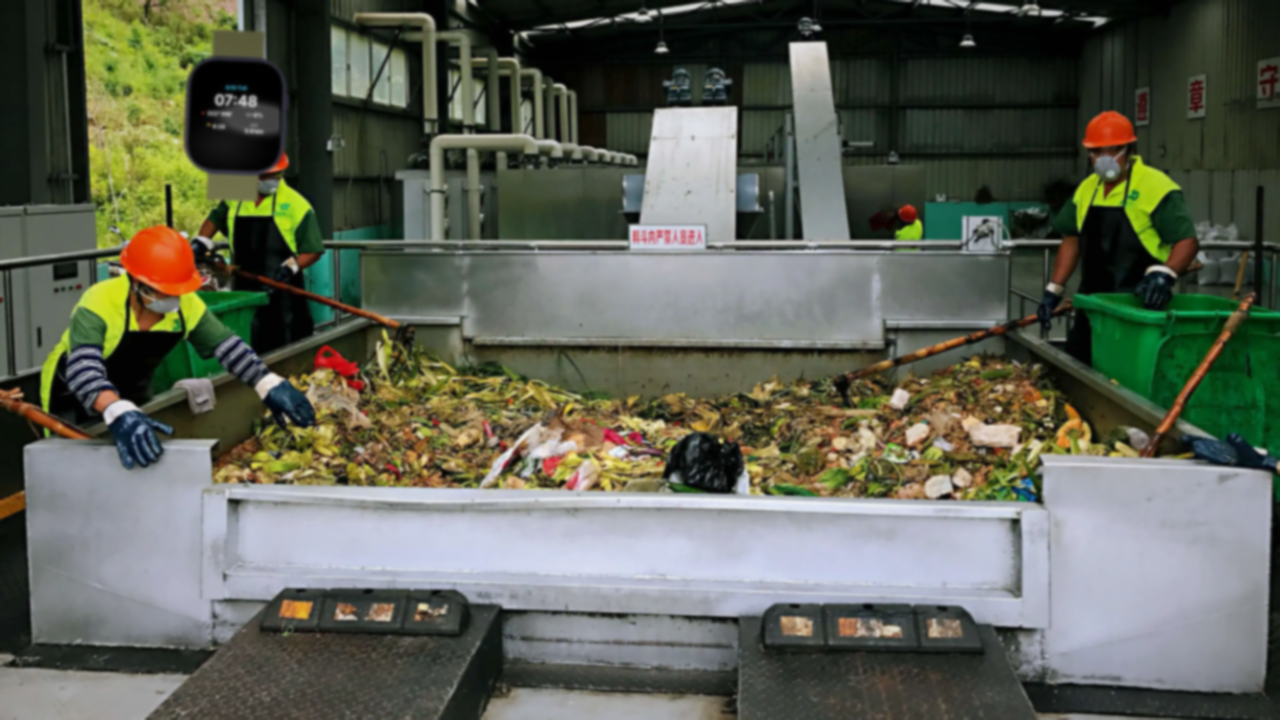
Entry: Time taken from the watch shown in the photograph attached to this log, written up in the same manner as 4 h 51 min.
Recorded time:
7 h 48 min
